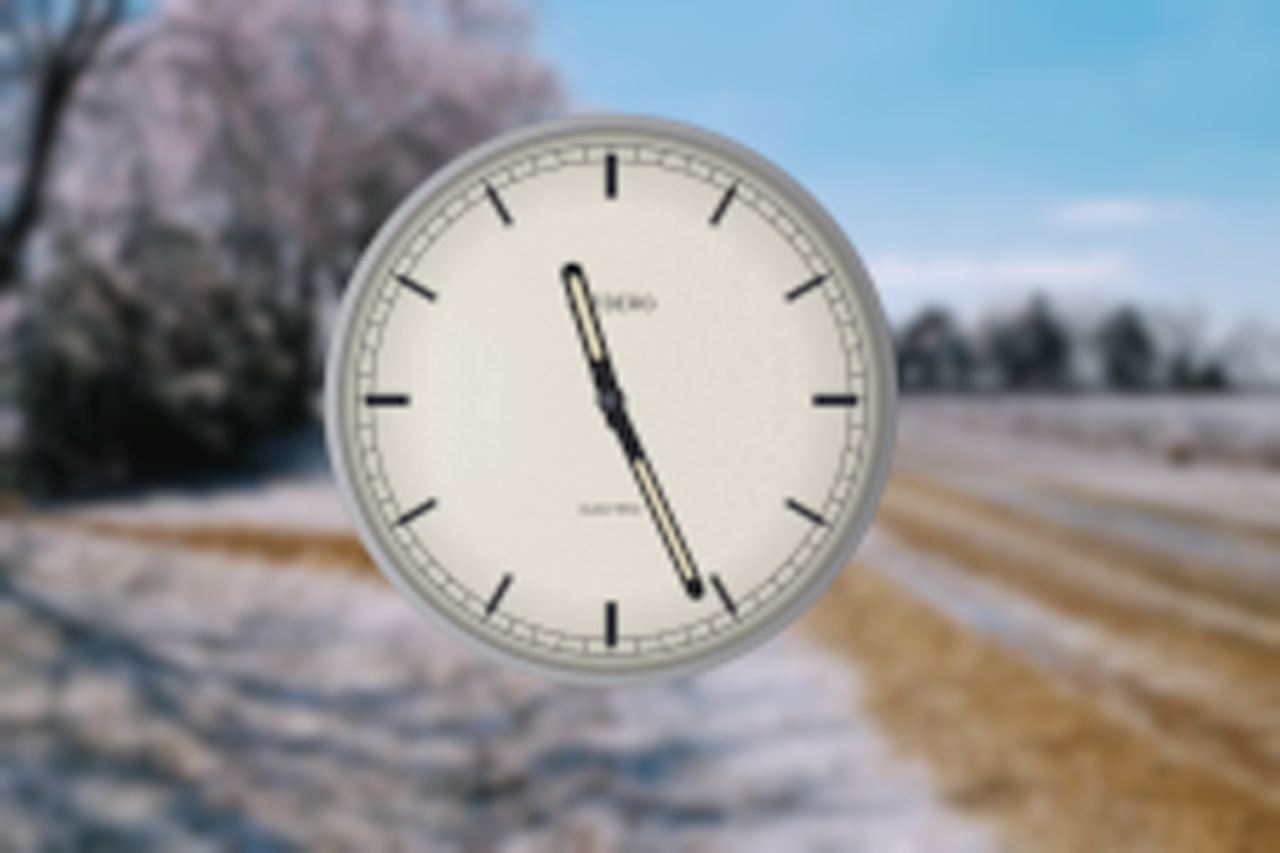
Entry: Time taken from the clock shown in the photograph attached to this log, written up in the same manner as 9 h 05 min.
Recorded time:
11 h 26 min
